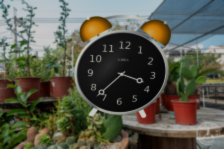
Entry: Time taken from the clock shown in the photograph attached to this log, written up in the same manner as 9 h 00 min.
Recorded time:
3 h 37 min
